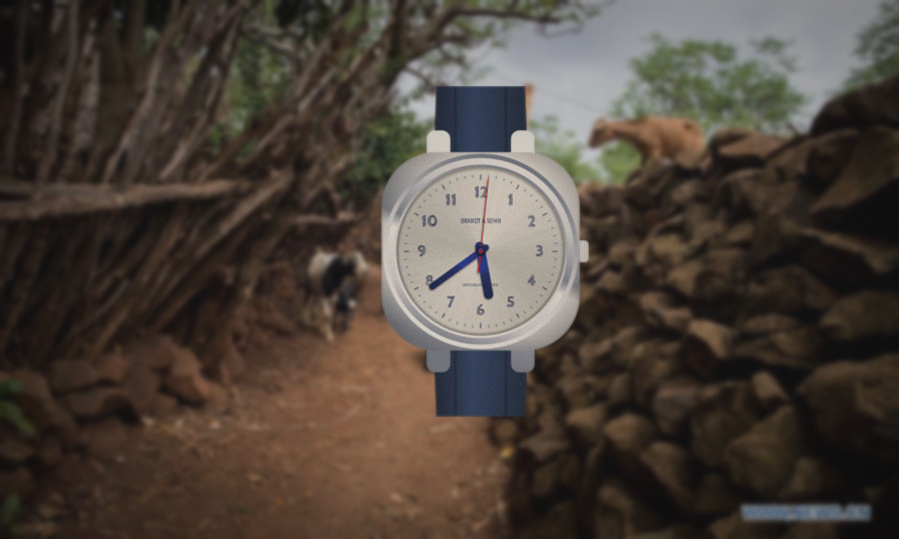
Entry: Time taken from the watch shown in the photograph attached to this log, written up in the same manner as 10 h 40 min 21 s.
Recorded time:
5 h 39 min 01 s
